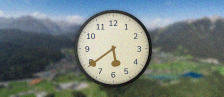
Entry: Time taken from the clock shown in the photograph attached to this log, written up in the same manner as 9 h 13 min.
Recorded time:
5 h 39 min
